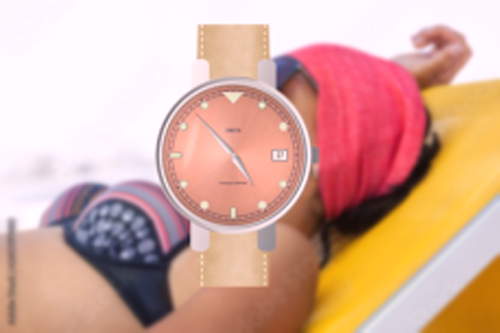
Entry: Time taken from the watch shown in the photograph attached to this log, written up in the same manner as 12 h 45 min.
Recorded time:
4 h 53 min
